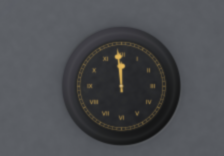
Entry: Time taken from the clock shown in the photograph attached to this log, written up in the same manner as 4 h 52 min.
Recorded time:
11 h 59 min
